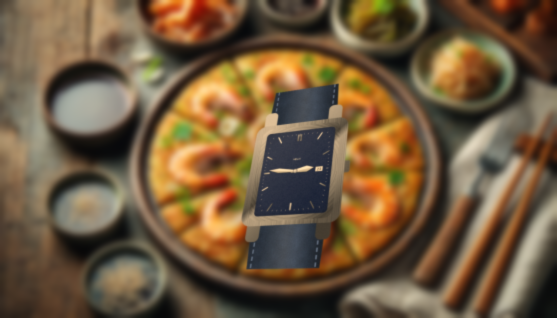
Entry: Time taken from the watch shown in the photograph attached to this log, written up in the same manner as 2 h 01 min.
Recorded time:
2 h 46 min
